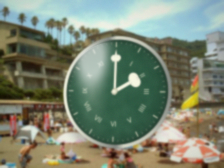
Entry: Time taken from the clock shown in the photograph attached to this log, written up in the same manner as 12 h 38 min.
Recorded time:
2 h 00 min
